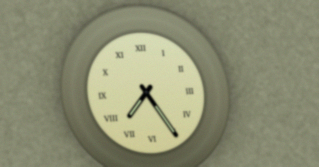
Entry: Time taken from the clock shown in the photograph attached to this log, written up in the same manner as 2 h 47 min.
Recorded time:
7 h 25 min
